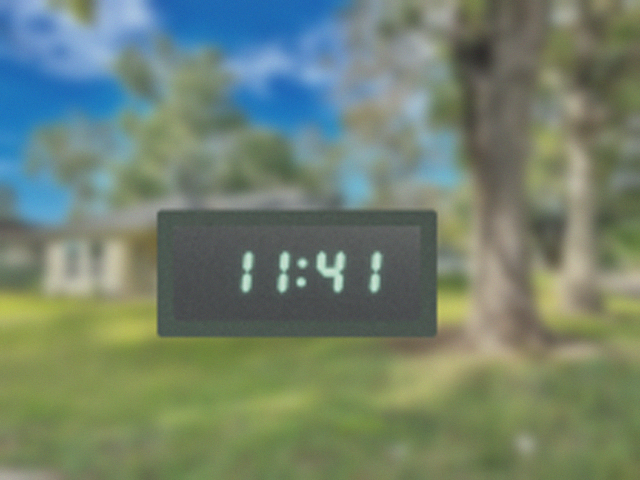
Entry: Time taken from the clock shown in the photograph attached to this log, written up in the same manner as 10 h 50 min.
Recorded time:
11 h 41 min
